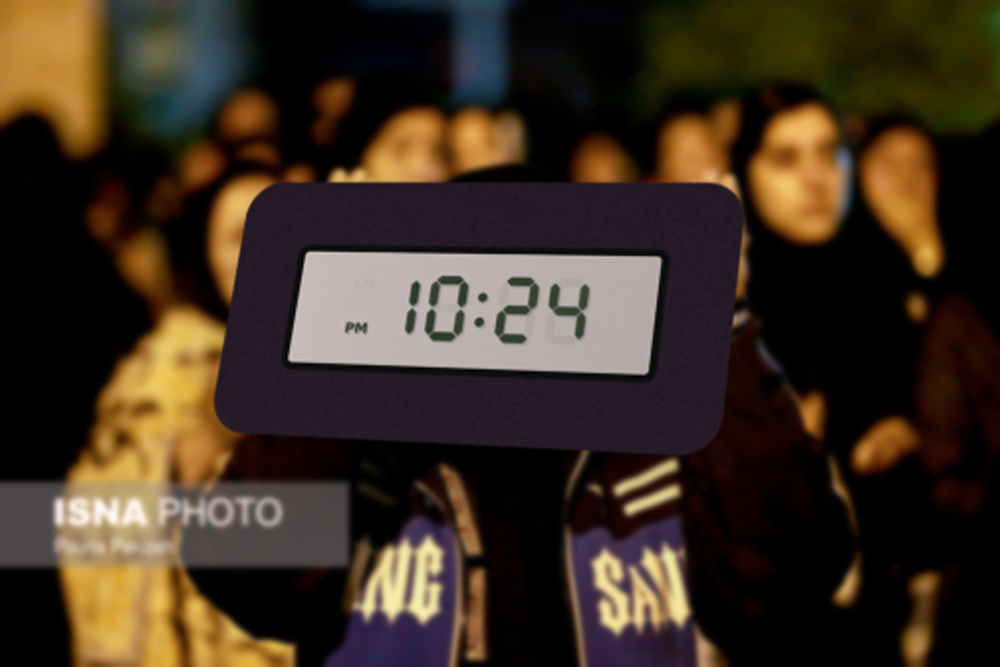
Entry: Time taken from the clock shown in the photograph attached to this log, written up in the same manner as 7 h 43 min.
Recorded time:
10 h 24 min
